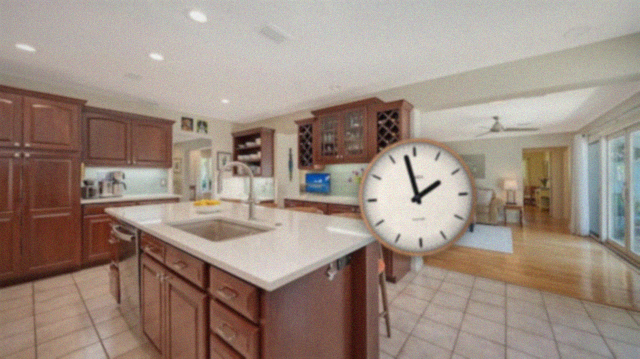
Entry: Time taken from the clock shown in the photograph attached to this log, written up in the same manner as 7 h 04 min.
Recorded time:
1 h 58 min
